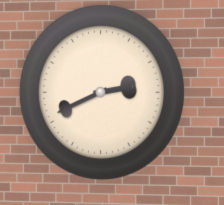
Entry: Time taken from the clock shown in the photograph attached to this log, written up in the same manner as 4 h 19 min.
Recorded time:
2 h 41 min
